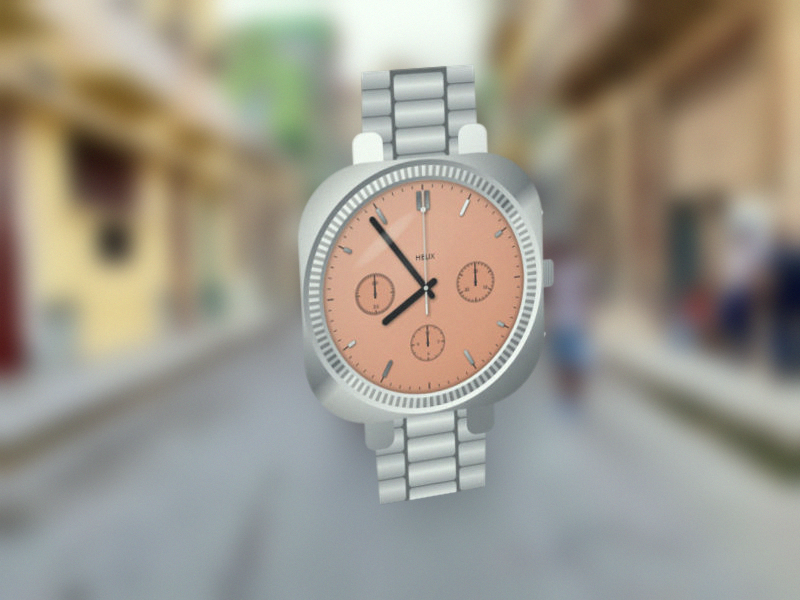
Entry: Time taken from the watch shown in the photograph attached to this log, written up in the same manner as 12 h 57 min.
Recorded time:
7 h 54 min
